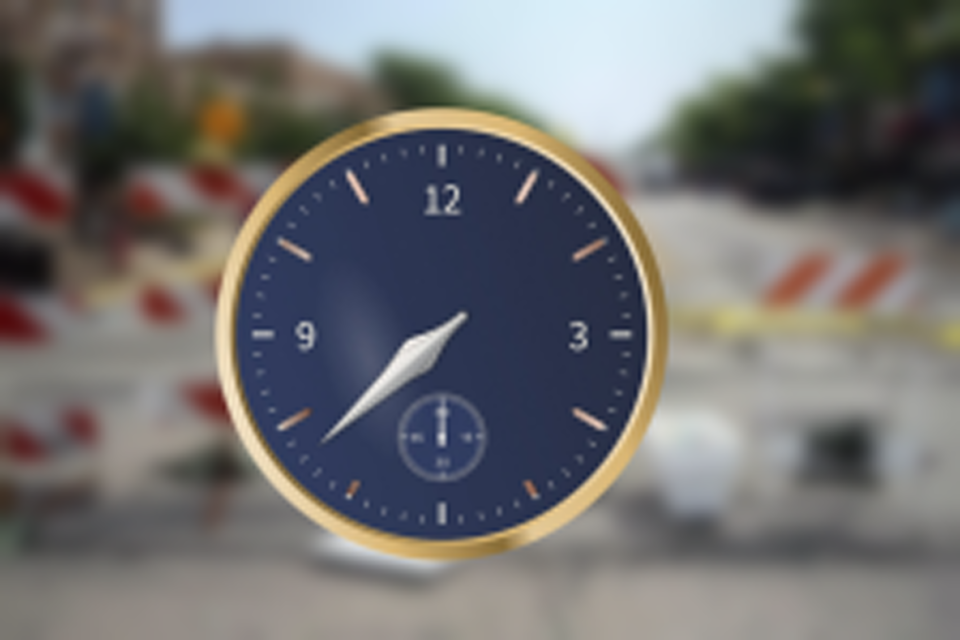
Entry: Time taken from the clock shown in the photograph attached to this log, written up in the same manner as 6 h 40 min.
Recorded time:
7 h 38 min
